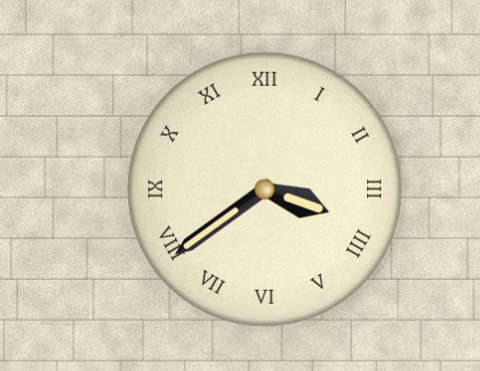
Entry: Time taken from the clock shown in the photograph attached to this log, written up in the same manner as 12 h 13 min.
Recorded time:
3 h 39 min
